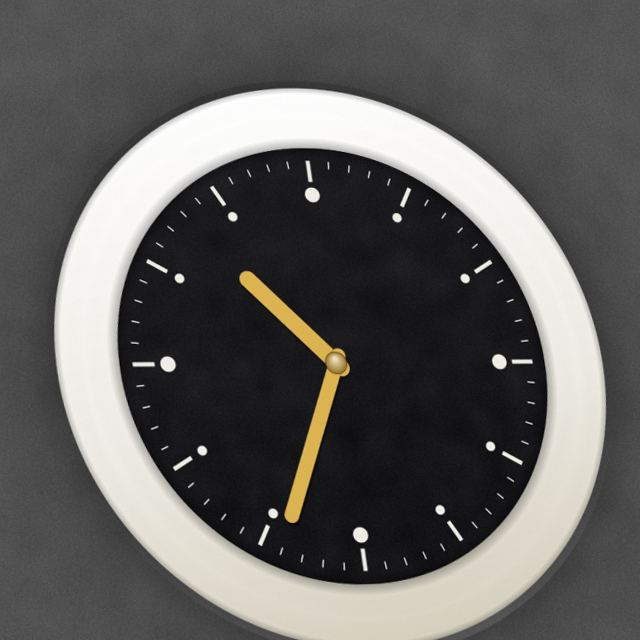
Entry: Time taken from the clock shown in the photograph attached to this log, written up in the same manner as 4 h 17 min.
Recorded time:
10 h 34 min
